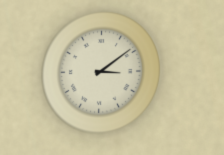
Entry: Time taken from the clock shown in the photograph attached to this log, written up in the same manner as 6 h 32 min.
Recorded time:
3 h 09 min
